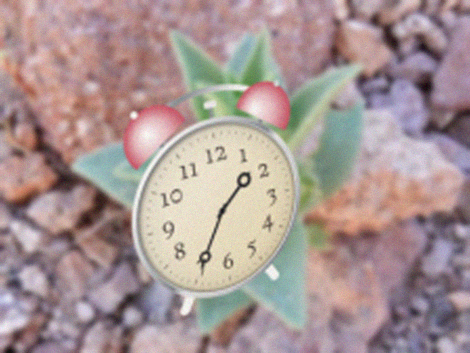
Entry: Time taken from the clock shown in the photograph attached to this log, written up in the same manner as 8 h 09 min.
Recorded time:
1 h 35 min
